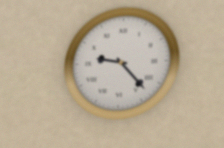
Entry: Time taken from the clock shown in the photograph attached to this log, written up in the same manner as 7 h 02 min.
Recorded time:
9 h 23 min
